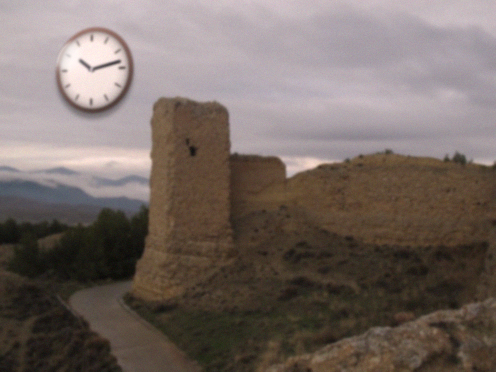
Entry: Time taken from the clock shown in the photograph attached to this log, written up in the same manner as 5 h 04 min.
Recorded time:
10 h 13 min
